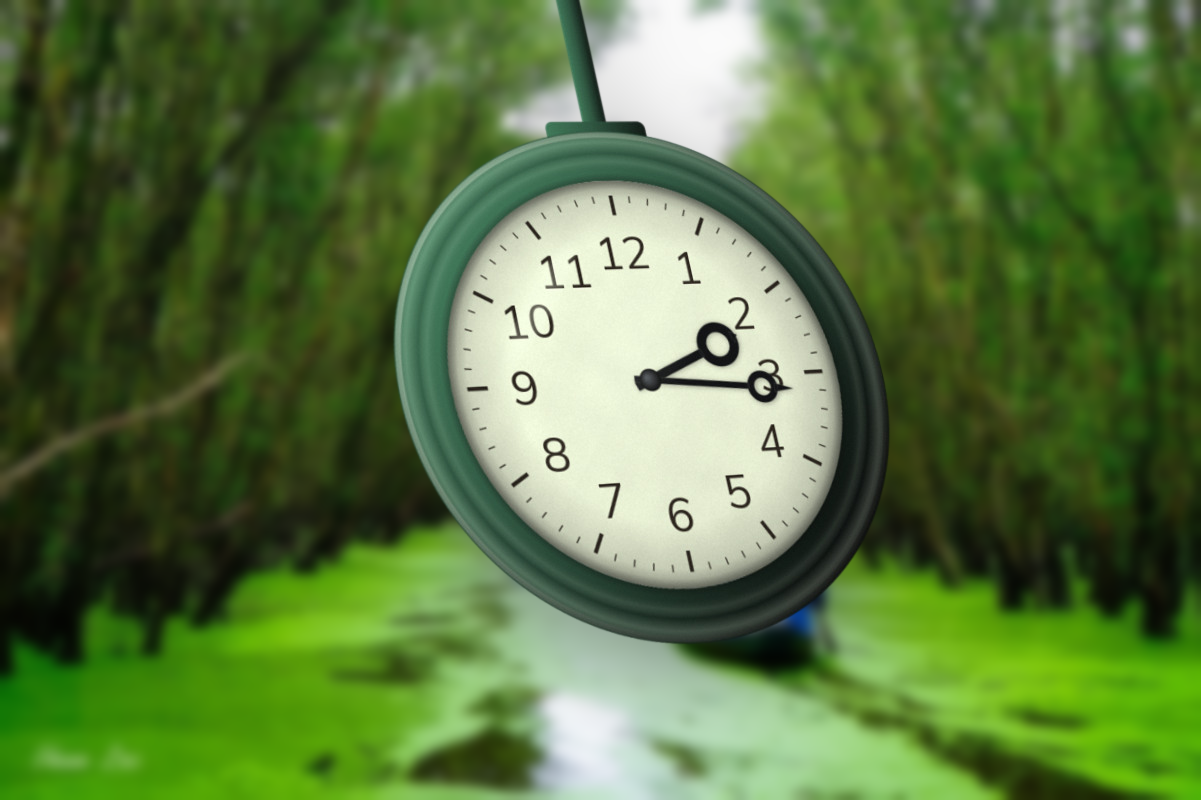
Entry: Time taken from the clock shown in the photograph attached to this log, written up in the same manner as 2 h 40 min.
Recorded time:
2 h 16 min
